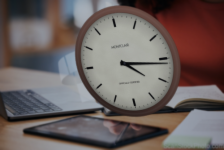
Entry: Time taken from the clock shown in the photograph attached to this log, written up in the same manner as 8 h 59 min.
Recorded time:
4 h 16 min
